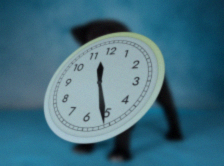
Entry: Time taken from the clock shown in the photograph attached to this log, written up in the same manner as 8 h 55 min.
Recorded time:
11 h 26 min
